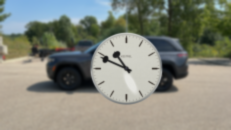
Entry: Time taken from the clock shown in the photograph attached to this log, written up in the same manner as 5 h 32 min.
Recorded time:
10 h 49 min
